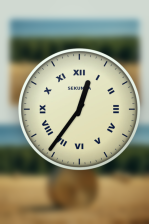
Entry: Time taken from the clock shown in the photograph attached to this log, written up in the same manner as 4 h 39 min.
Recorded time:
12 h 36 min
